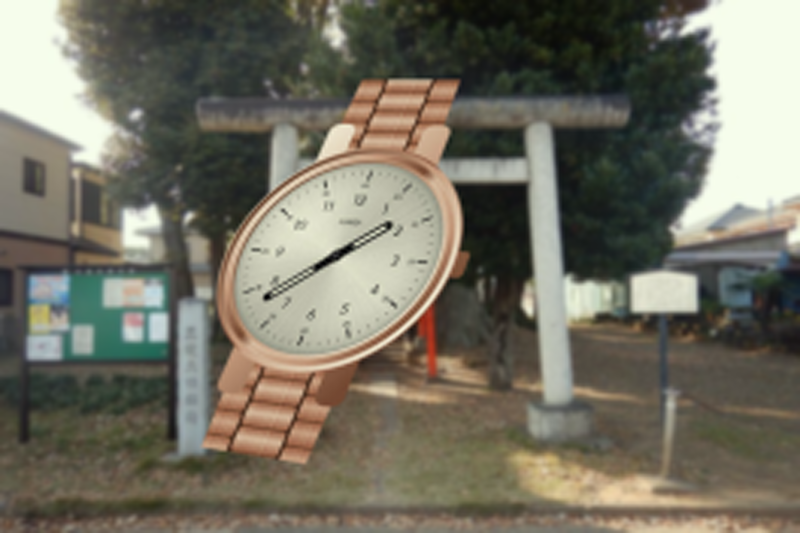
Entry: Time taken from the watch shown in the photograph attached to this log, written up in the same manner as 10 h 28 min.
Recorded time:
1 h 38 min
